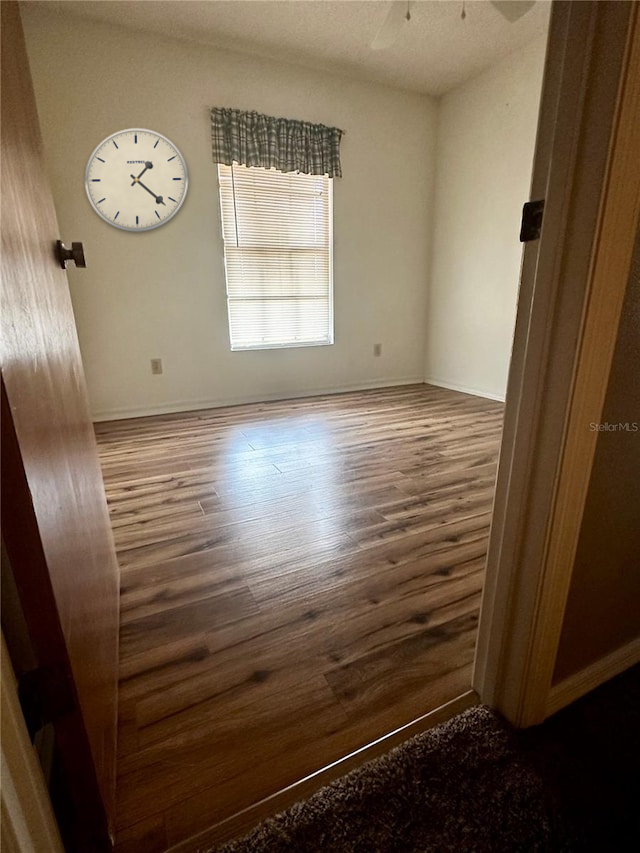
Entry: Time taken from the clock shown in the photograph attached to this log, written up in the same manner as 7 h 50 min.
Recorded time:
1 h 22 min
